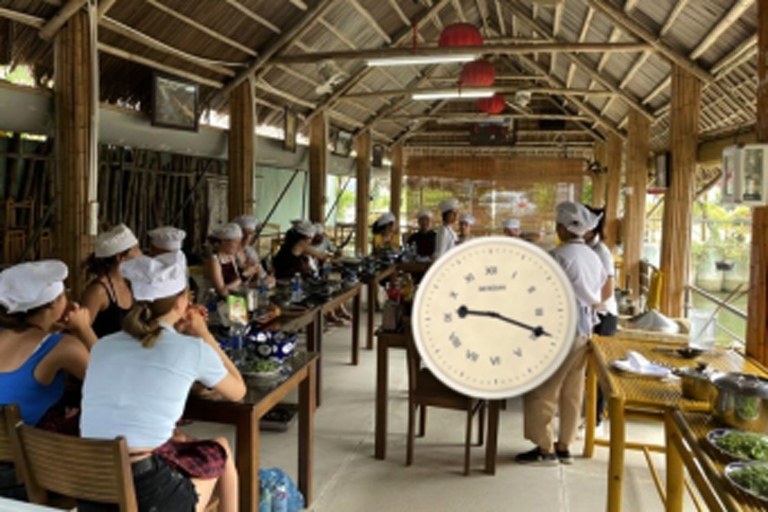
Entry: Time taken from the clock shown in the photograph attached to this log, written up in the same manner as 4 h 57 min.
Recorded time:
9 h 19 min
